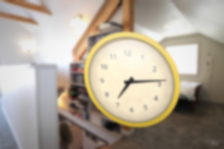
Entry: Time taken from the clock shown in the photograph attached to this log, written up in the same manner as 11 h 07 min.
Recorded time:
7 h 14 min
